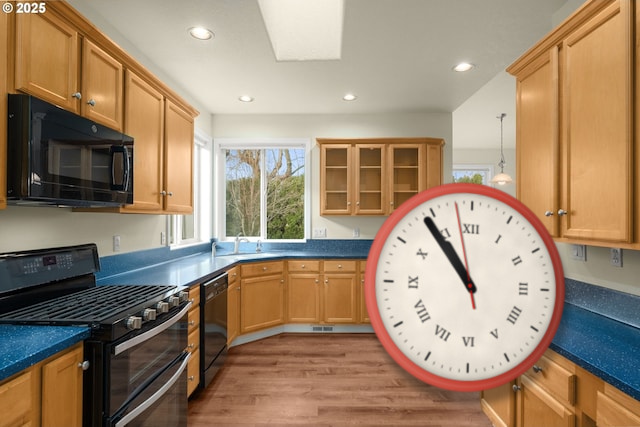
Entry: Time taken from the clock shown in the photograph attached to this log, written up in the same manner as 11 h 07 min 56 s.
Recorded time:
10 h 53 min 58 s
